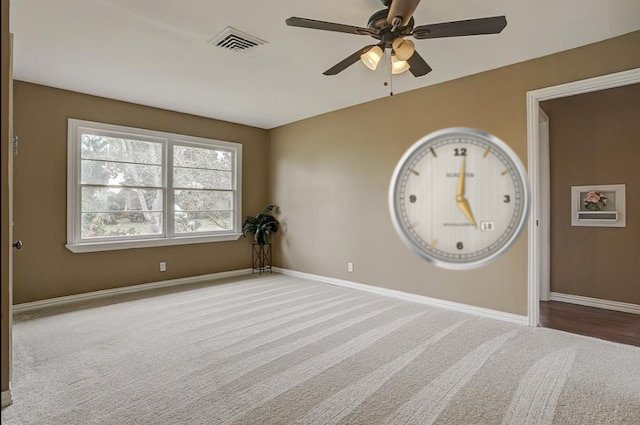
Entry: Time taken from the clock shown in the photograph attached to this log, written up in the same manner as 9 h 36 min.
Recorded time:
5 h 01 min
